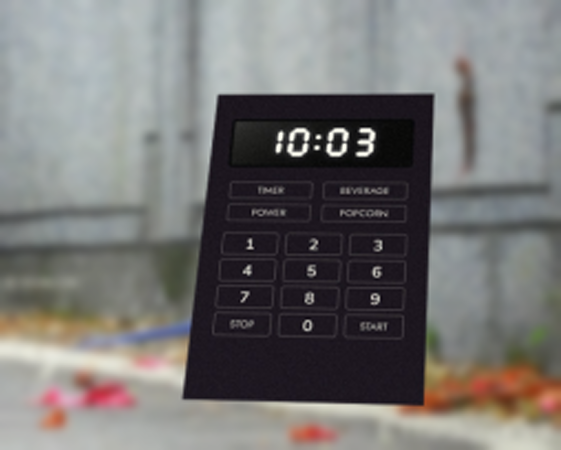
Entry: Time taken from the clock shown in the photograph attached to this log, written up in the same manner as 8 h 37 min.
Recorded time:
10 h 03 min
